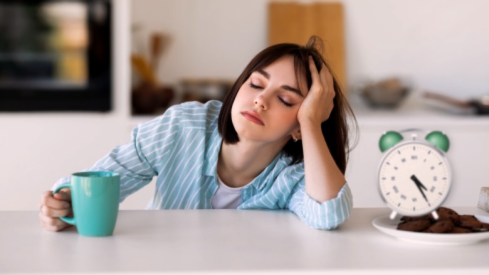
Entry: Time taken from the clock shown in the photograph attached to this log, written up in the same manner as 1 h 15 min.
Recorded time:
4 h 25 min
